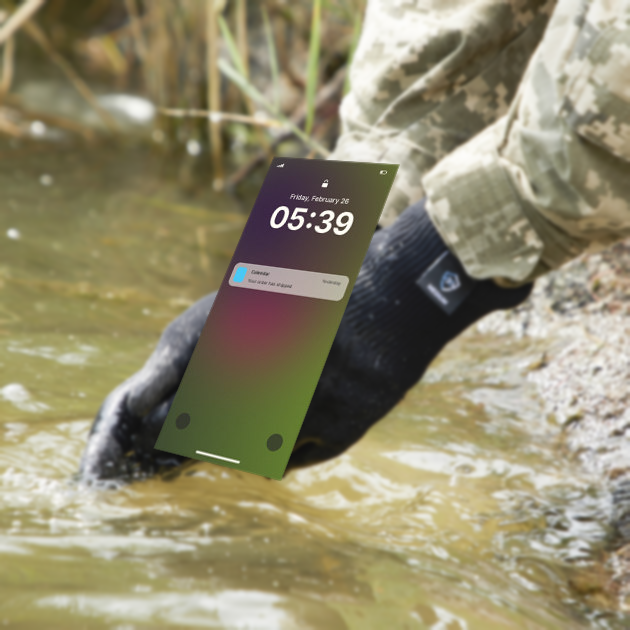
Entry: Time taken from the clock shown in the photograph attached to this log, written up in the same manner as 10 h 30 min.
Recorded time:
5 h 39 min
